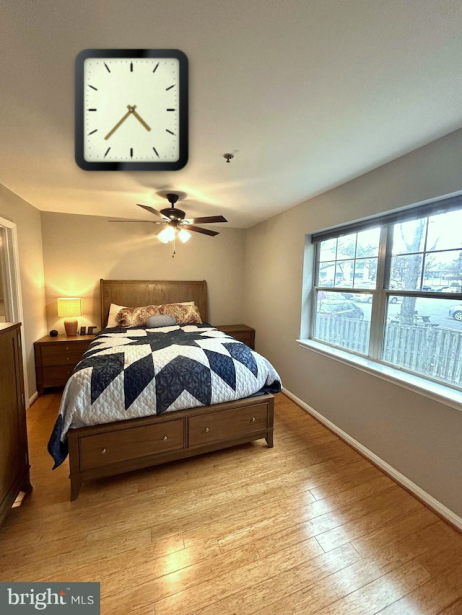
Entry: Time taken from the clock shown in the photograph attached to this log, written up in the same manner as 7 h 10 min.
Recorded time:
4 h 37 min
